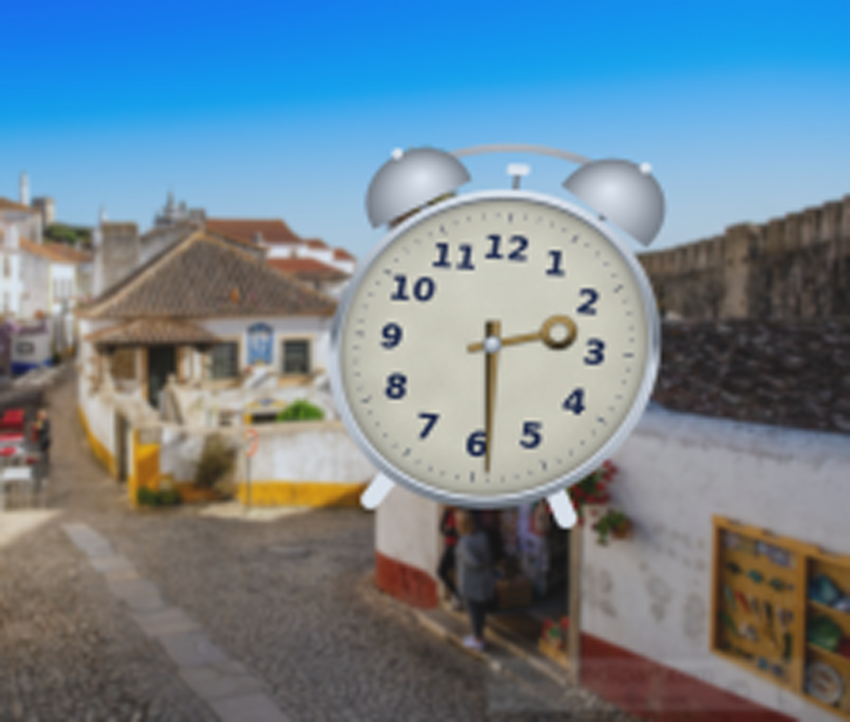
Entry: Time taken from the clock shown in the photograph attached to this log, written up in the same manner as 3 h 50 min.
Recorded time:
2 h 29 min
